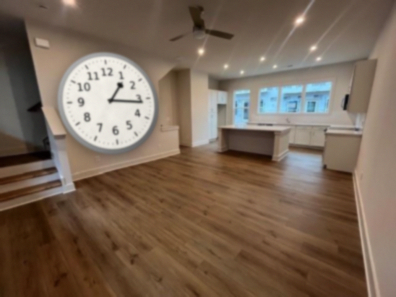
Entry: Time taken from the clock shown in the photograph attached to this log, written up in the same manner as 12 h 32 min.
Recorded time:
1 h 16 min
